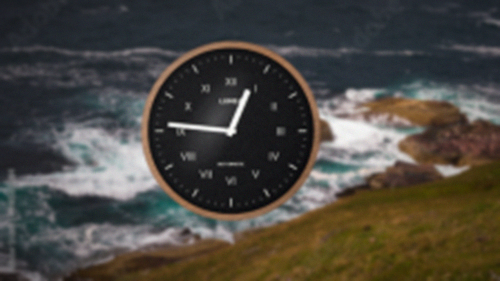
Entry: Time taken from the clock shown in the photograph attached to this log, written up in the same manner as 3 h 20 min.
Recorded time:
12 h 46 min
